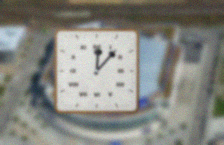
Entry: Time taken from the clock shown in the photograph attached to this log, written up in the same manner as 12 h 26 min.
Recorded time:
12 h 07 min
